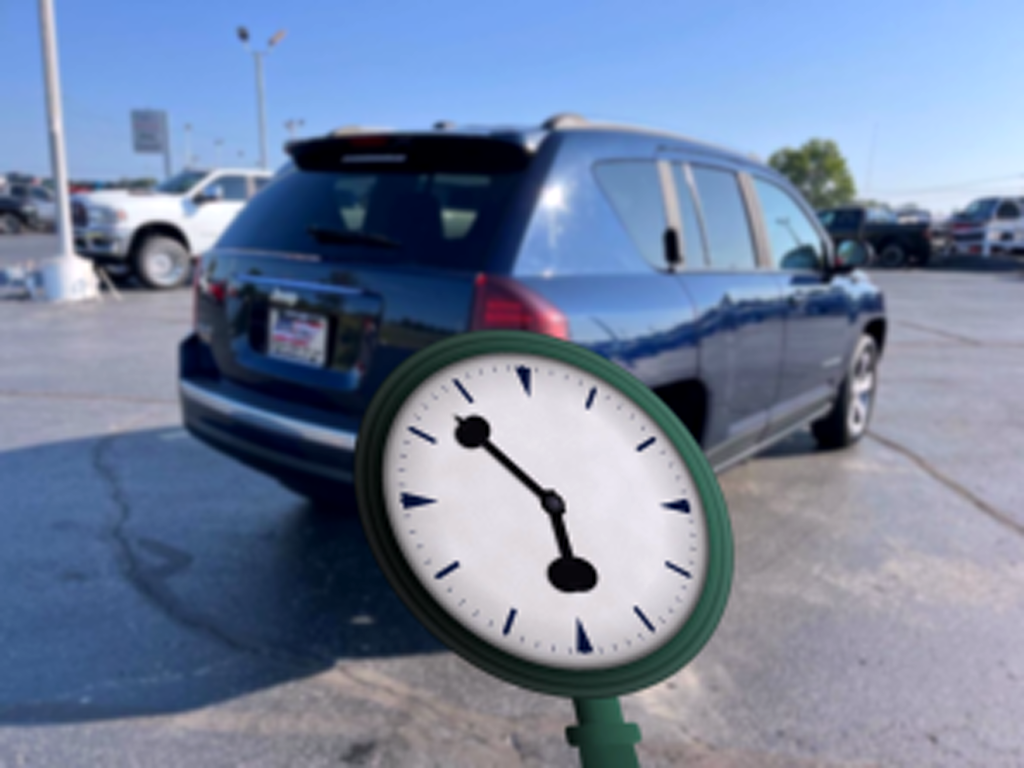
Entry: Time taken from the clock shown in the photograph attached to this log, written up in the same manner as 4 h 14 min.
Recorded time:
5 h 53 min
